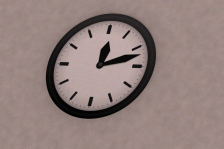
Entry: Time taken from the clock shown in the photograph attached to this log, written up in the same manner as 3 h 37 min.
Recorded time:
12 h 12 min
